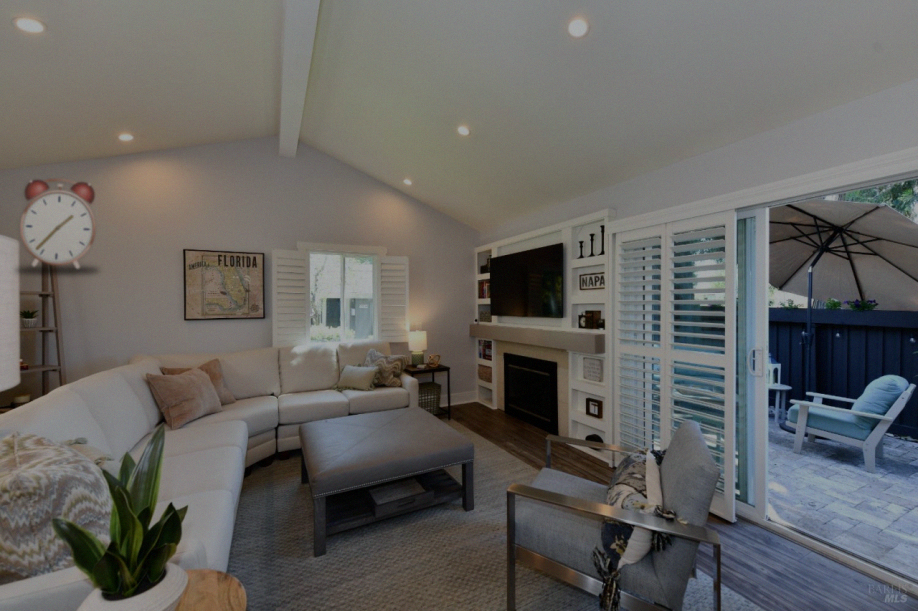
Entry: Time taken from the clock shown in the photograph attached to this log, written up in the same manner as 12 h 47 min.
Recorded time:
1 h 37 min
